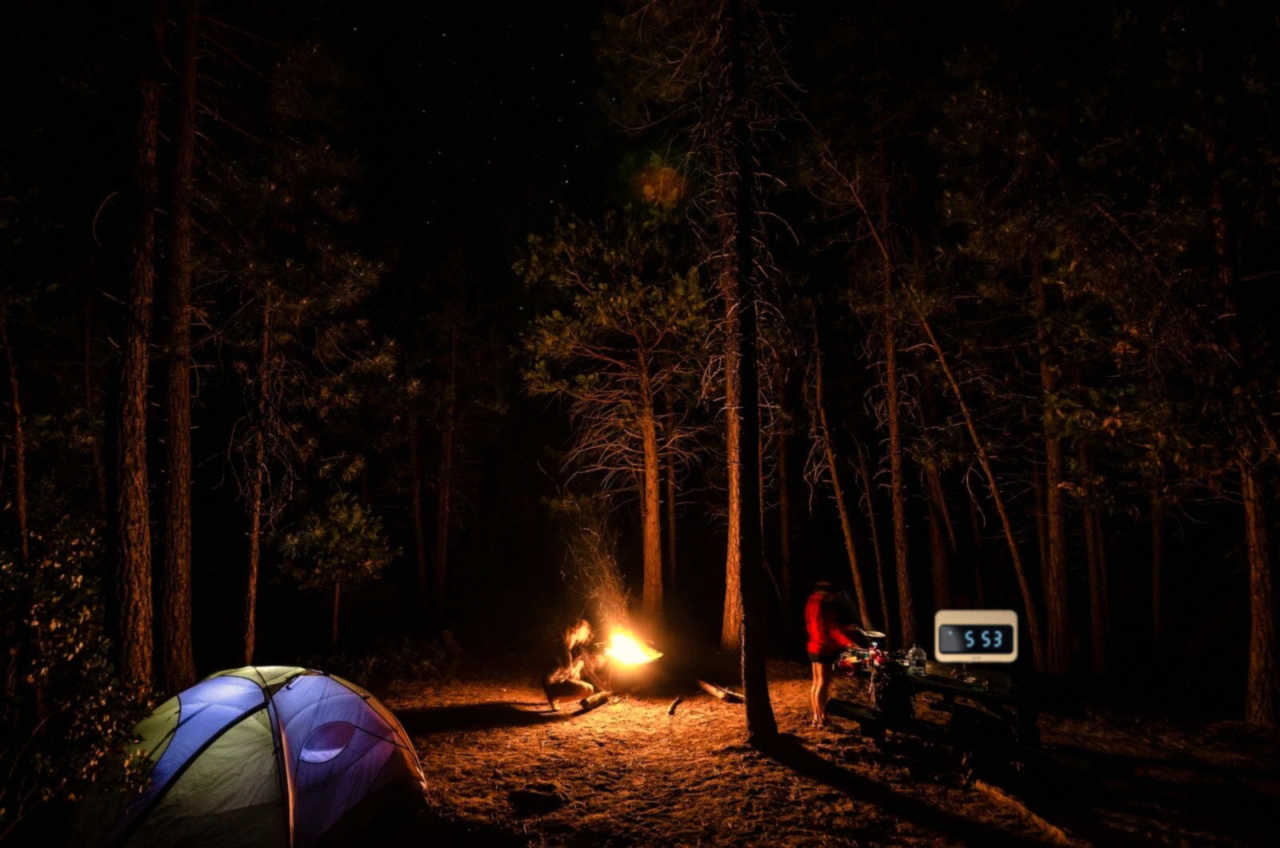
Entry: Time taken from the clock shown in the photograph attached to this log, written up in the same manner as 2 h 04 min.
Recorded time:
5 h 53 min
